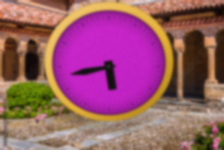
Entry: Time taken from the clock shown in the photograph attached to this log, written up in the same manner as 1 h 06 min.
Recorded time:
5 h 43 min
